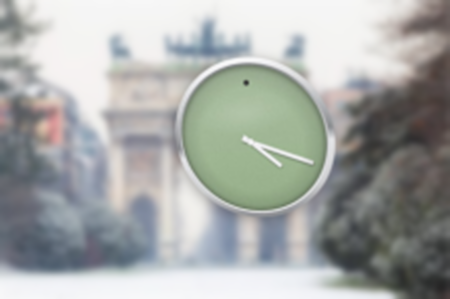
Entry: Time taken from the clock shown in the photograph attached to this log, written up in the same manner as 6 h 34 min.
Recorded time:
4 h 18 min
